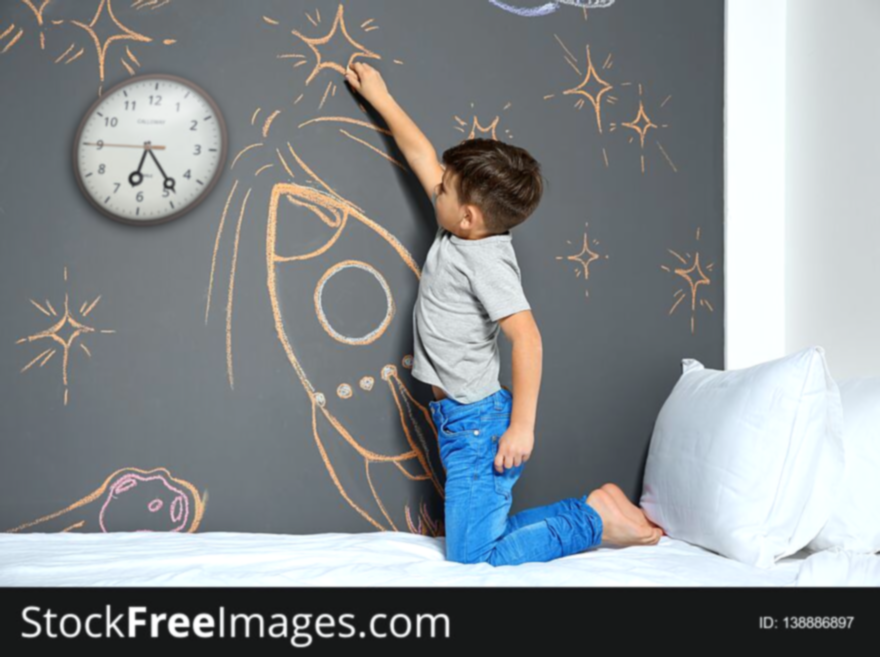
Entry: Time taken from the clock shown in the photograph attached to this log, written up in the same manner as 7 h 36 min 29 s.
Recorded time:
6 h 23 min 45 s
